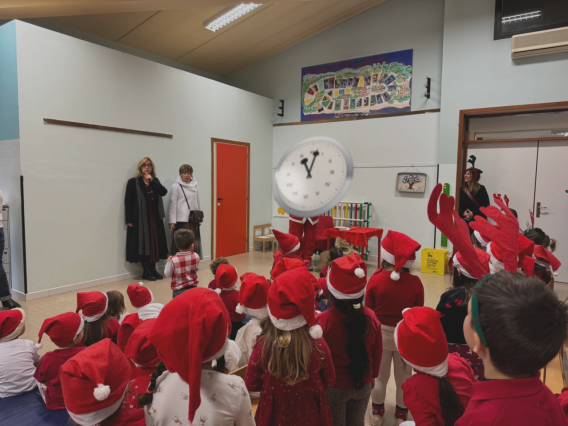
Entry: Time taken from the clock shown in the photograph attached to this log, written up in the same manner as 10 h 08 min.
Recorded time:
11 h 02 min
